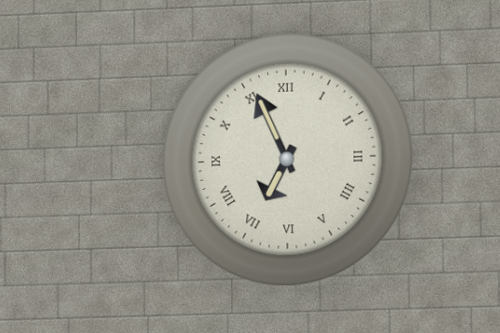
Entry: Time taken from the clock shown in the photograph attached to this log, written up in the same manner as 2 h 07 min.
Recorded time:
6 h 56 min
